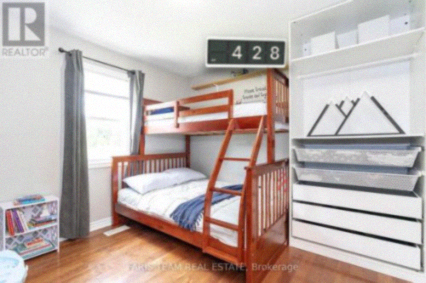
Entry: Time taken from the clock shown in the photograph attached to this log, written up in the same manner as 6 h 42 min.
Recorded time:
4 h 28 min
